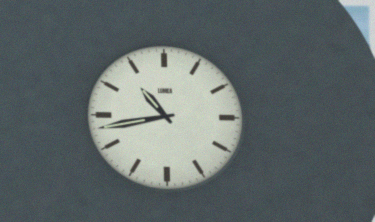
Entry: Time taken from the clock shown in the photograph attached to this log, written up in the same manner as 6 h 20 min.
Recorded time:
10 h 43 min
